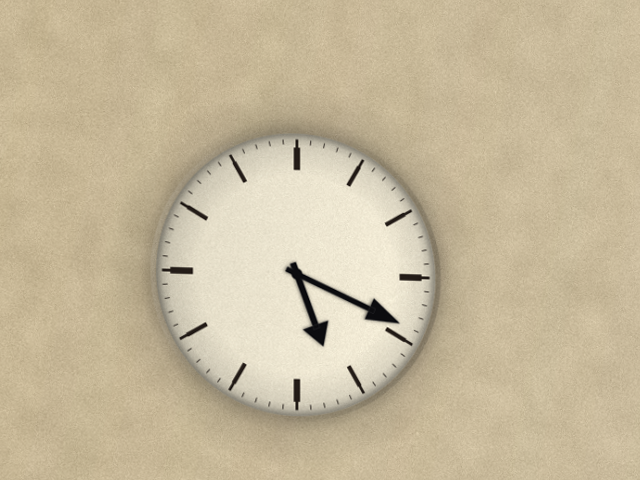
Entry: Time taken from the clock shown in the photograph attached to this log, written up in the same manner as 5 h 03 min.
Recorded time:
5 h 19 min
